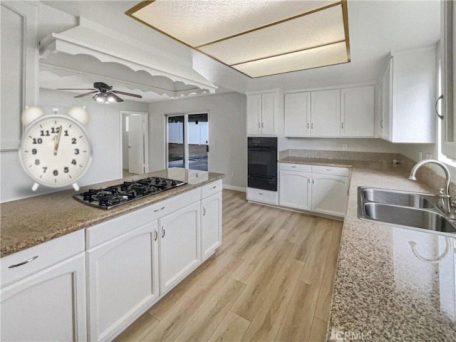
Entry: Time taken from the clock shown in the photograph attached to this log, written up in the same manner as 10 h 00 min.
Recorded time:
12 h 02 min
